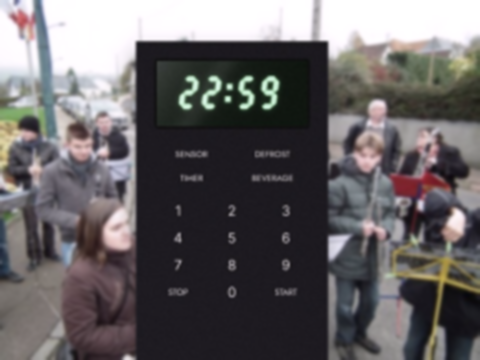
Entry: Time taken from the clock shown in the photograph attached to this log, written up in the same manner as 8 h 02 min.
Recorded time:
22 h 59 min
